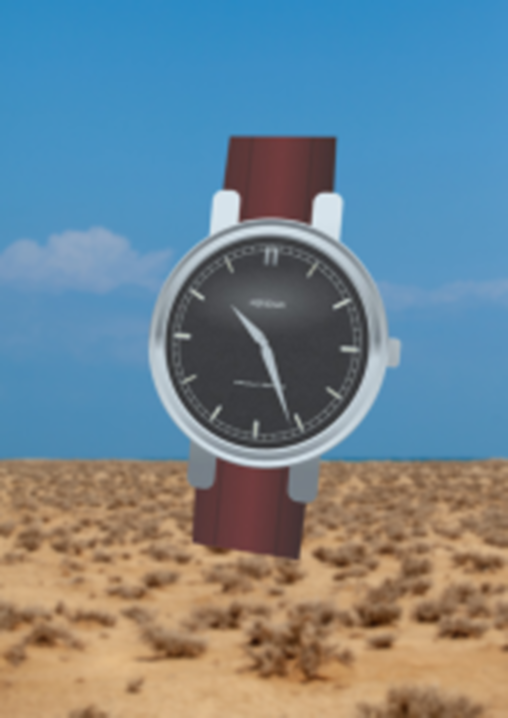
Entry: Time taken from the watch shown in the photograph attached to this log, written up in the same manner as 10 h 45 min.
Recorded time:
10 h 26 min
